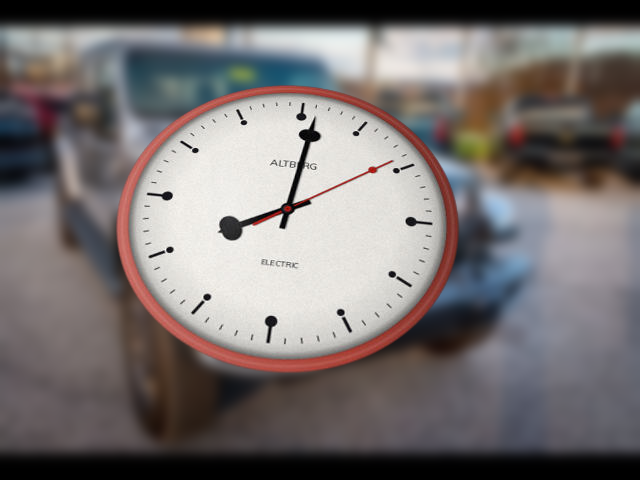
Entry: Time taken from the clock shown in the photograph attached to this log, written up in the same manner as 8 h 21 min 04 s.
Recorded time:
8 h 01 min 09 s
